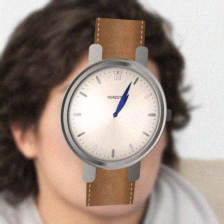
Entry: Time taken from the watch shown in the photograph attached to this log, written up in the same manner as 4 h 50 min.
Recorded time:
1 h 04 min
